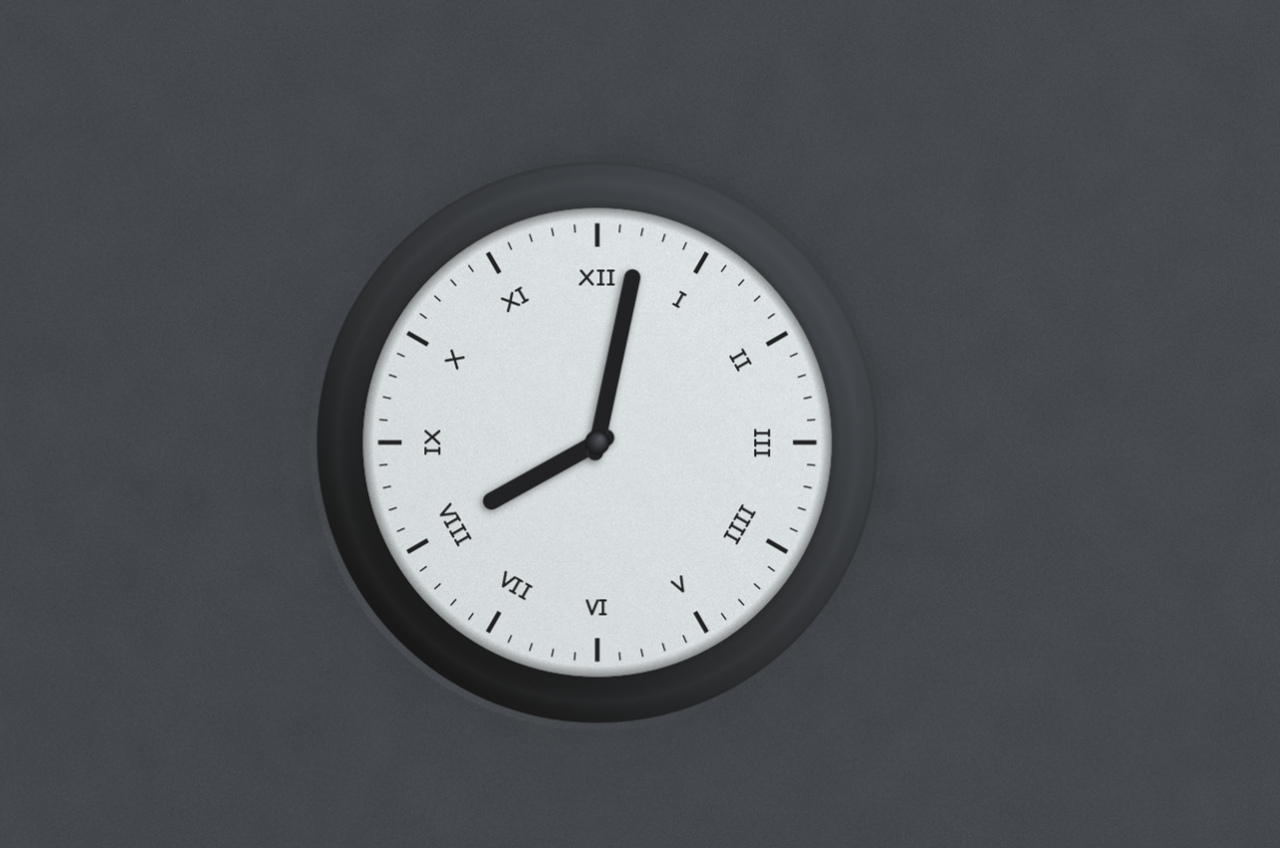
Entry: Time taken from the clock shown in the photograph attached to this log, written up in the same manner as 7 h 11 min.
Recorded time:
8 h 02 min
